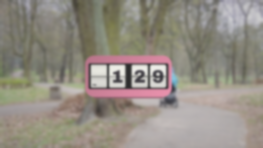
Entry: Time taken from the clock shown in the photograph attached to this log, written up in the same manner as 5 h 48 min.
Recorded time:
1 h 29 min
